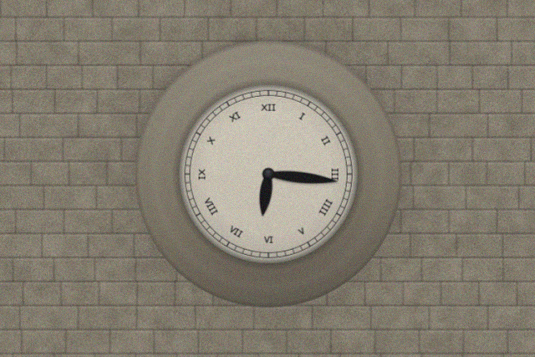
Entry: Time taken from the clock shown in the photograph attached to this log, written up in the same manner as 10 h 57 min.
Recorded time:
6 h 16 min
